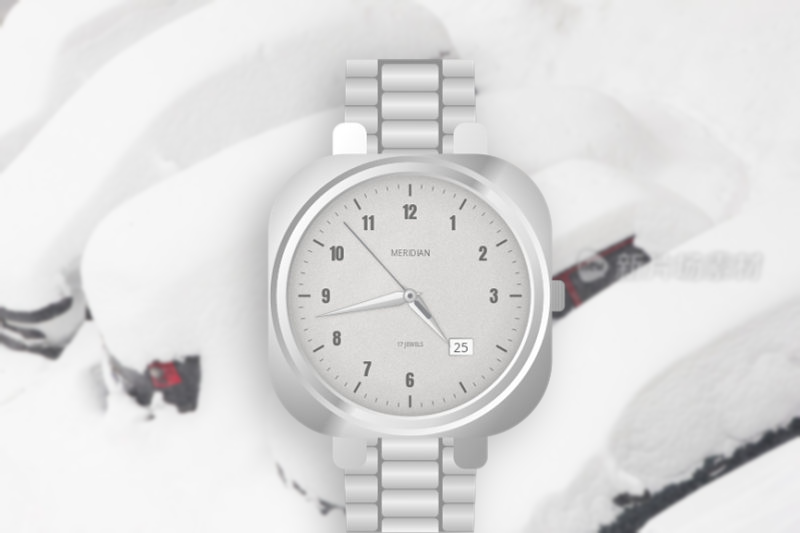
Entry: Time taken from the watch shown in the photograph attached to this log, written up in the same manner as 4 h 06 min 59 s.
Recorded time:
4 h 42 min 53 s
